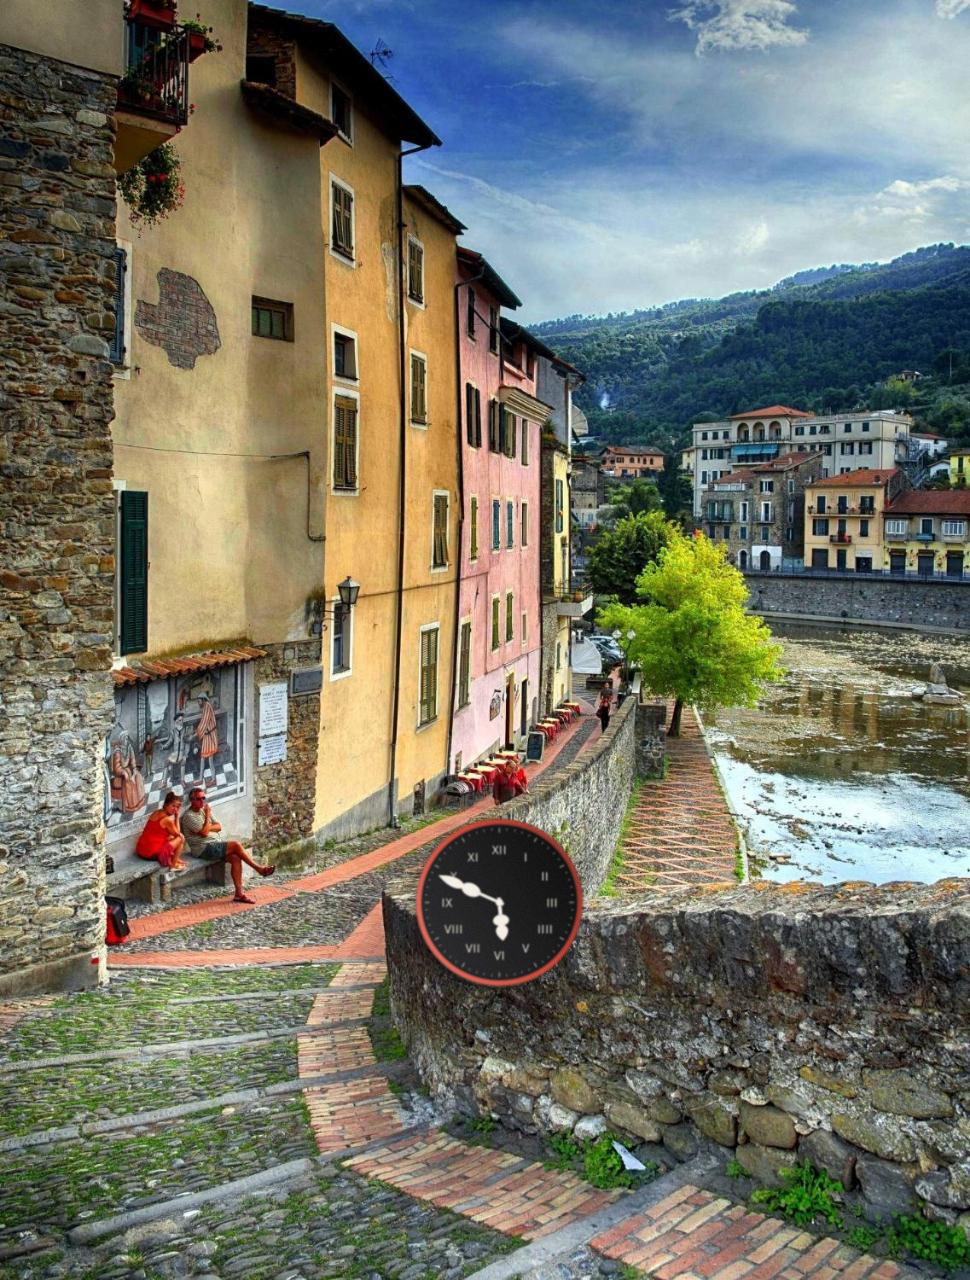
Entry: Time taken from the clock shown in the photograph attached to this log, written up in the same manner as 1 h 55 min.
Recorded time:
5 h 49 min
